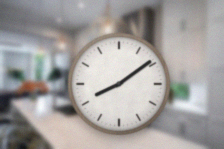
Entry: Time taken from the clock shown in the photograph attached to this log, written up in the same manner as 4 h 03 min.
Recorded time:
8 h 09 min
